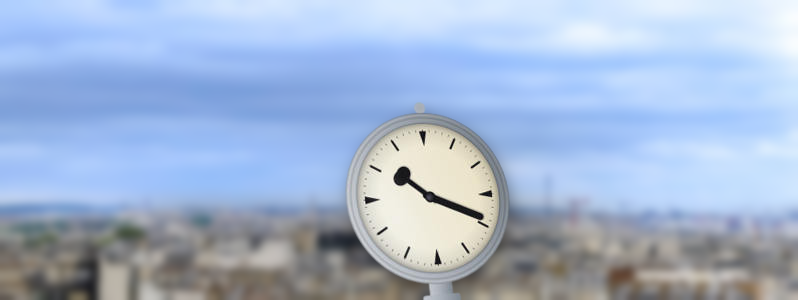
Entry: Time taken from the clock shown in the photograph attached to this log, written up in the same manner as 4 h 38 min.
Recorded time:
10 h 19 min
